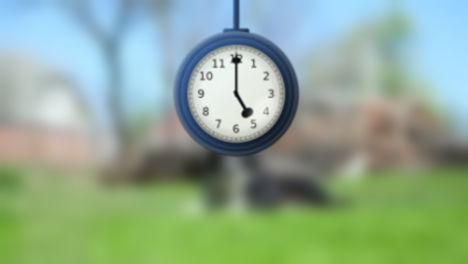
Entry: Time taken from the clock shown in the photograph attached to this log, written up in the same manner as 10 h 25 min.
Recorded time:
5 h 00 min
